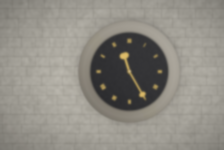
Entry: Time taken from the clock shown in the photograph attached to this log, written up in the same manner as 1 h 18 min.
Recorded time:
11 h 25 min
